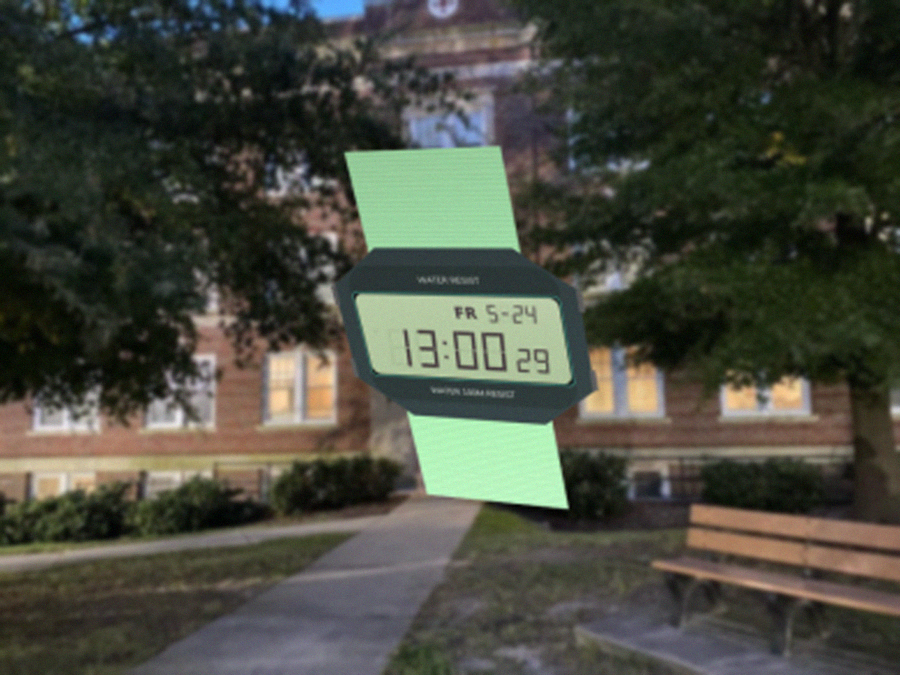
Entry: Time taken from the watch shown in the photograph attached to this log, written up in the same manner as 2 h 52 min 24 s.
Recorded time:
13 h 00 min 29 s
